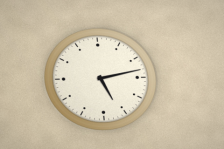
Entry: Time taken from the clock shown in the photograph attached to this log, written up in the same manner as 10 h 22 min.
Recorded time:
5 h 13 min
